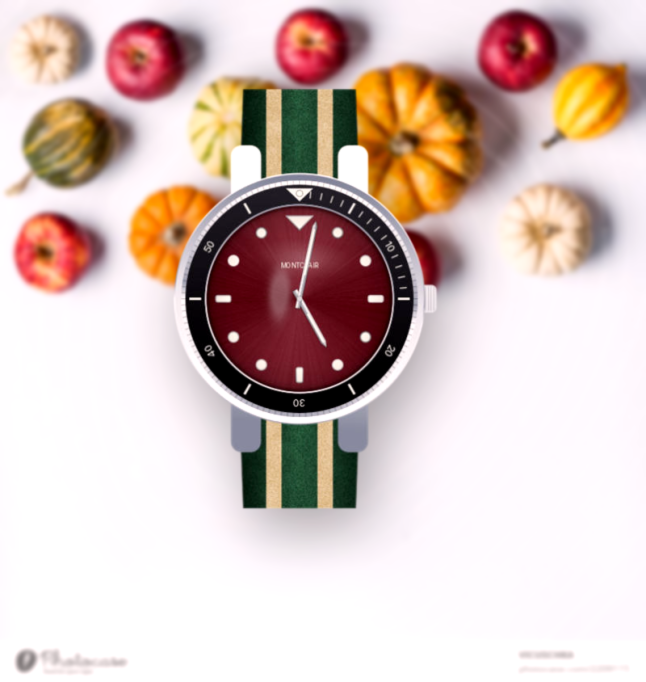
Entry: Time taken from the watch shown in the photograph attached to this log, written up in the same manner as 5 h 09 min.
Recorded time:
5 h 02 min
